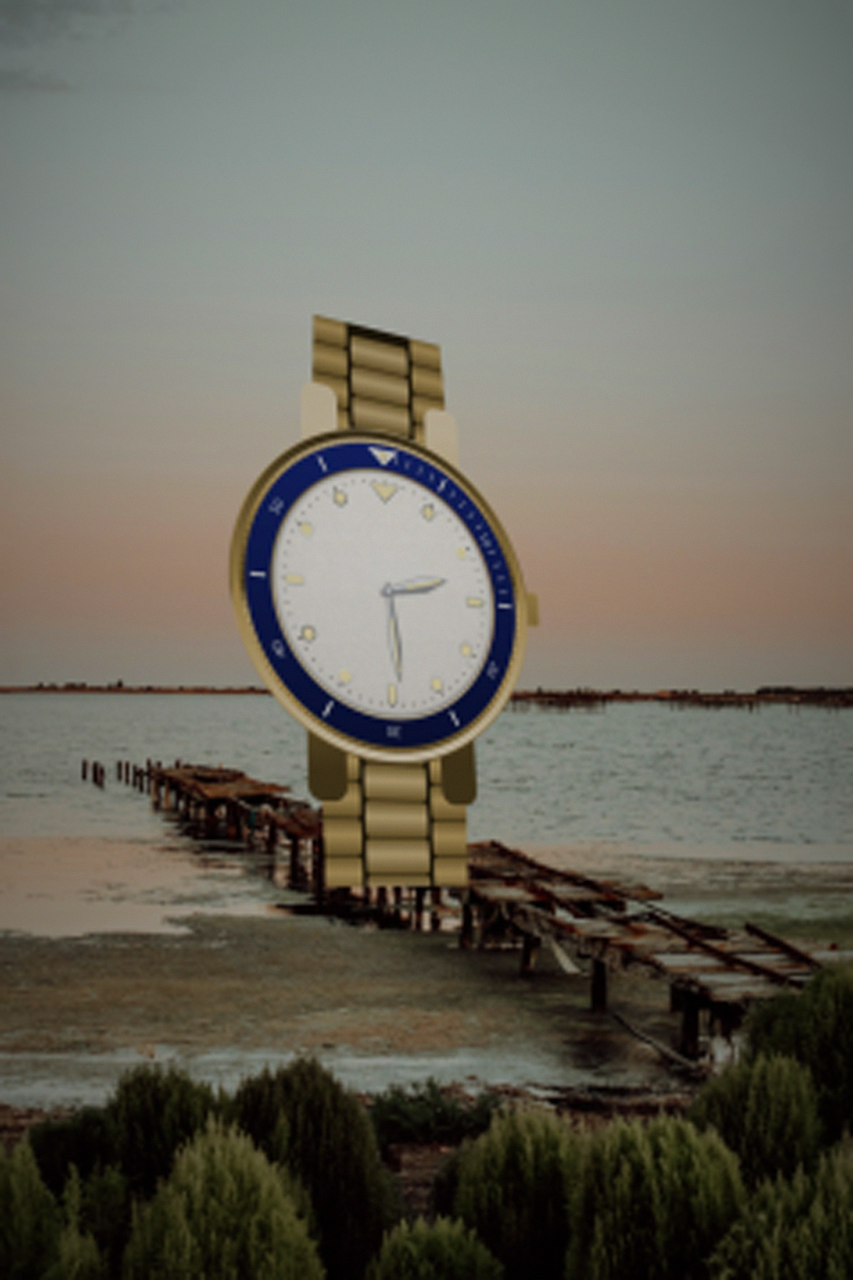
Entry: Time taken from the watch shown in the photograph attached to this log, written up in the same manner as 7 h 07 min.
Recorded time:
2 h 29 min
